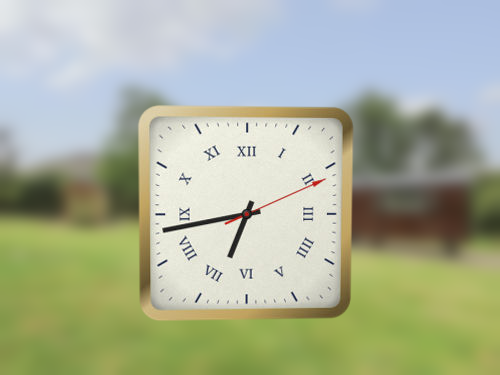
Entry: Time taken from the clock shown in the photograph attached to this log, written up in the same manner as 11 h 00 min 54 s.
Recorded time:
6 h 43 min 11 s
